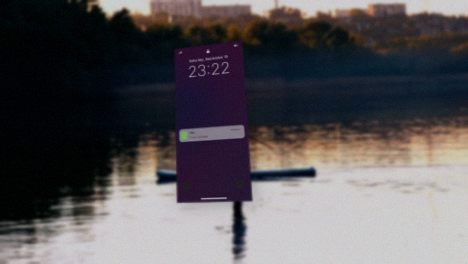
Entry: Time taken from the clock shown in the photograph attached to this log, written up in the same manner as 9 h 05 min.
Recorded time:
23 h 22 min
